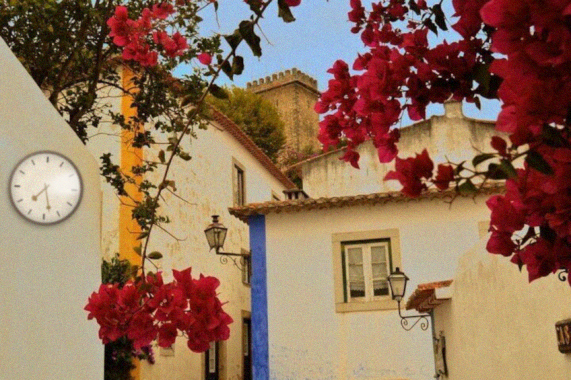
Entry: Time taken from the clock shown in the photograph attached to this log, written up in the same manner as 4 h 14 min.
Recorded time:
7 h 28 min
